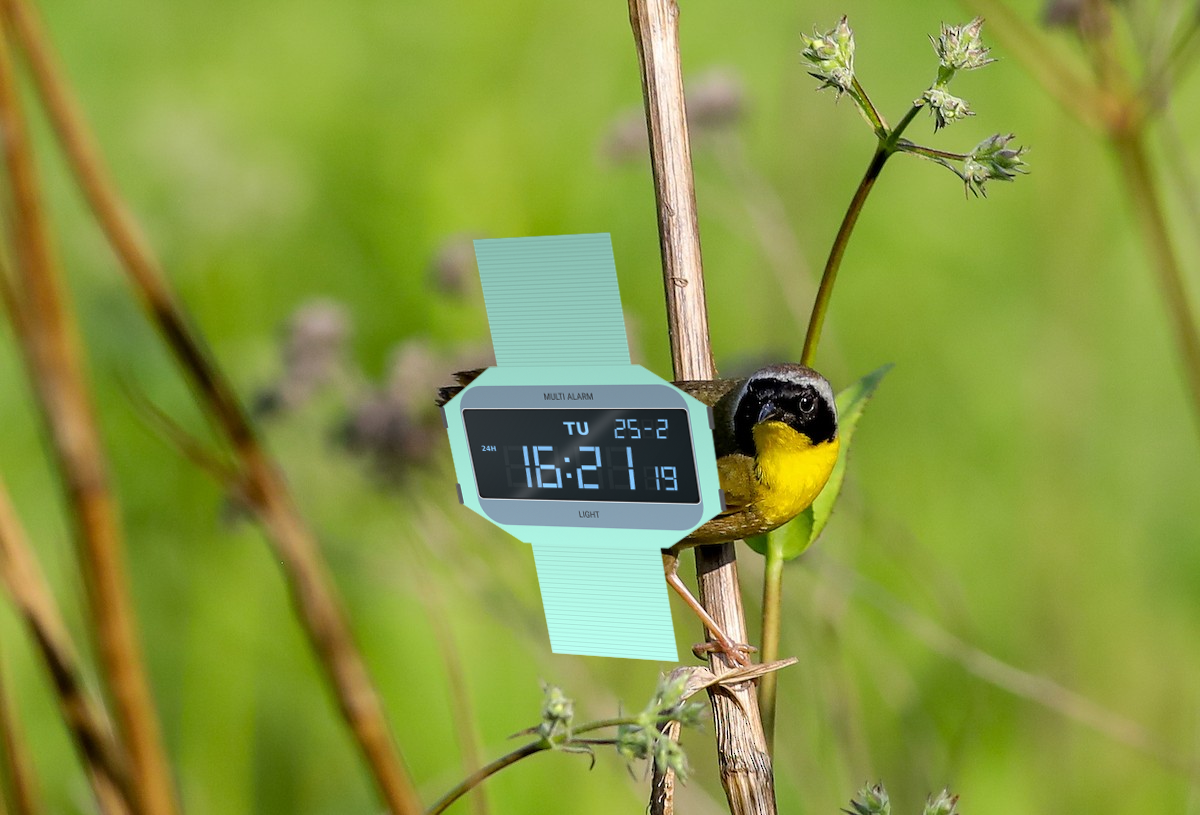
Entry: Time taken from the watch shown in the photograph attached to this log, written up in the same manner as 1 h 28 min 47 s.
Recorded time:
16 h 21 min 19 s
